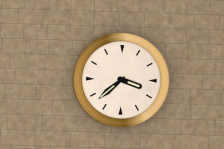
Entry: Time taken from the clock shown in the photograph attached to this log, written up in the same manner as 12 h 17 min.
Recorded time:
3 h 38 min
